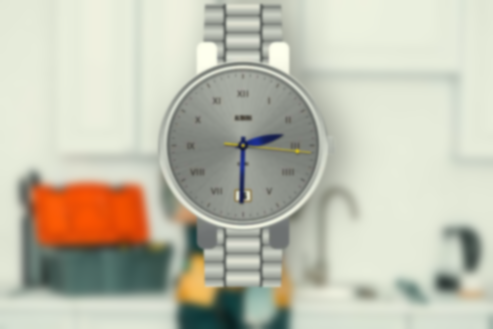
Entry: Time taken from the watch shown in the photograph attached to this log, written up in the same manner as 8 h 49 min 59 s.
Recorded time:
2 h 30 min 16 s
